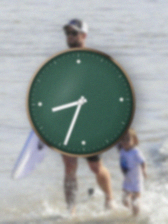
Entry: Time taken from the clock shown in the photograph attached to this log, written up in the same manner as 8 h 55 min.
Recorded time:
8 h 34 min
